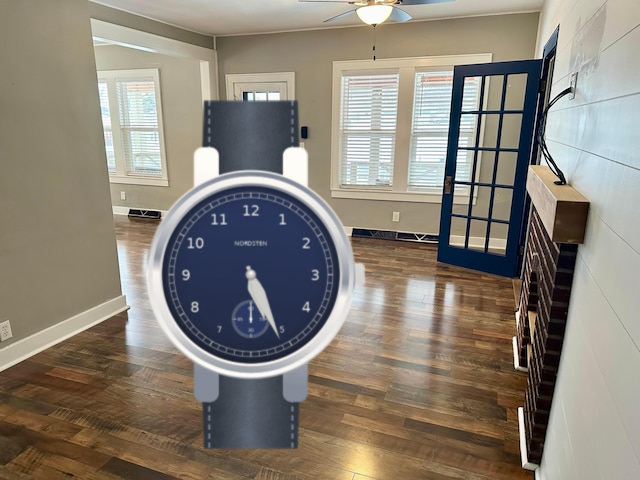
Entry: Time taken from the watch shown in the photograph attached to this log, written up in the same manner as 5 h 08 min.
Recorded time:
5 h 26 min
